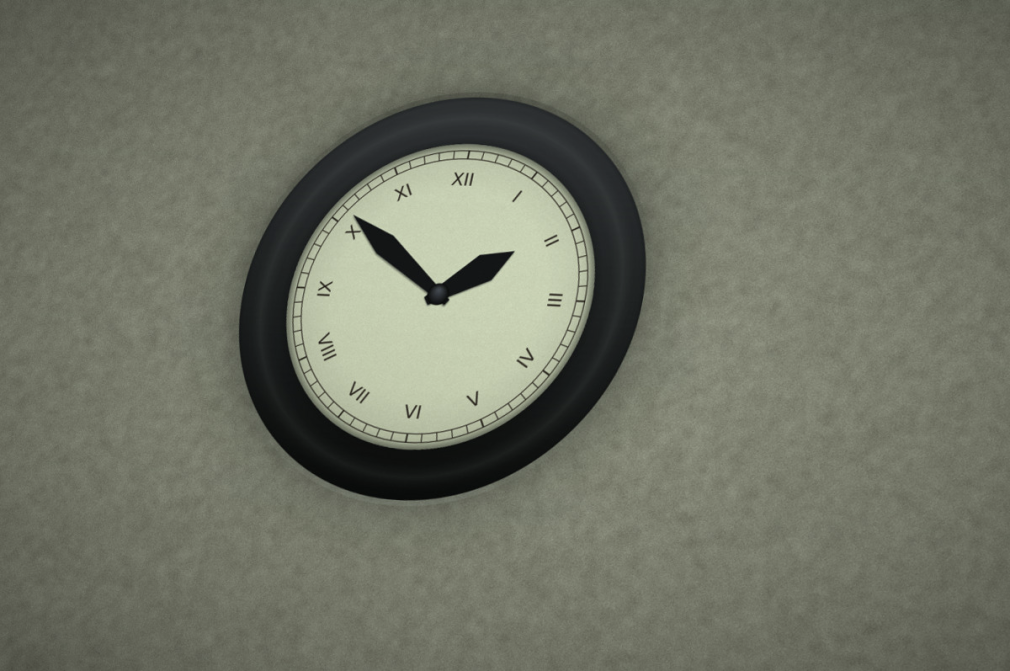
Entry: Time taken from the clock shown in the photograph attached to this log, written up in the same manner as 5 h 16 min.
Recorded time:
1 h 51 min
